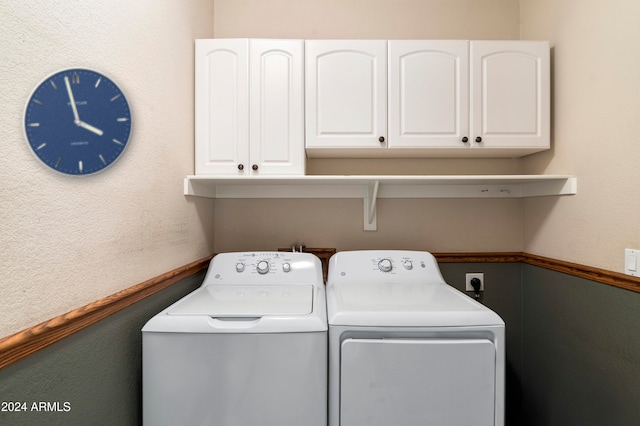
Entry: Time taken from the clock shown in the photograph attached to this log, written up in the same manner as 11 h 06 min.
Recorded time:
3 h 58 min
